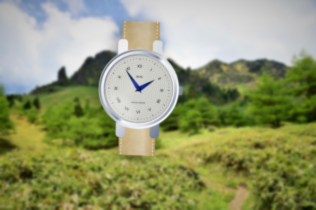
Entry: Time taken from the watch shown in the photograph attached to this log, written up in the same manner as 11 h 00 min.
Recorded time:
1 h 54 min
